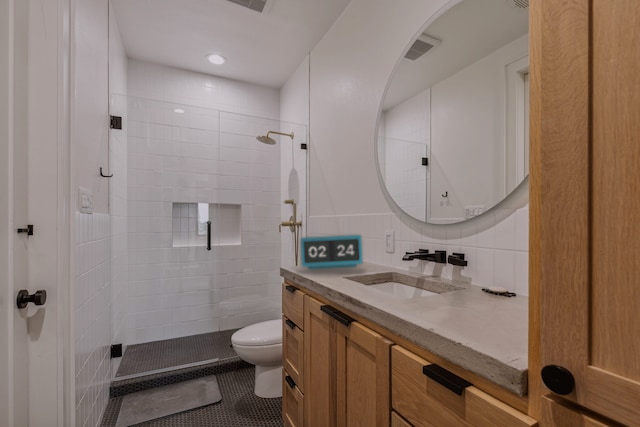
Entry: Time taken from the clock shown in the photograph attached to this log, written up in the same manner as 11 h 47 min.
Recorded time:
2 h 24 min
